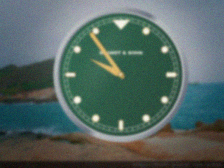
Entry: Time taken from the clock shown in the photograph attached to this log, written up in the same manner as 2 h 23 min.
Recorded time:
9 h 54 min
